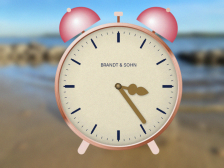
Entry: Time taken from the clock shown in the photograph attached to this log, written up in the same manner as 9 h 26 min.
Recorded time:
3 h 24 min
